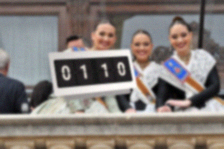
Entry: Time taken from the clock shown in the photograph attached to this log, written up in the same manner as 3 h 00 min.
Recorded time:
1 h 10 min
